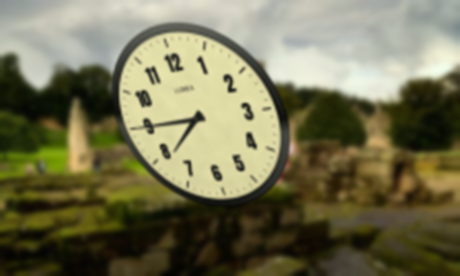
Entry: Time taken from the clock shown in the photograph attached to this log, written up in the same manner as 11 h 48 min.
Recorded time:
7 h 45 min
